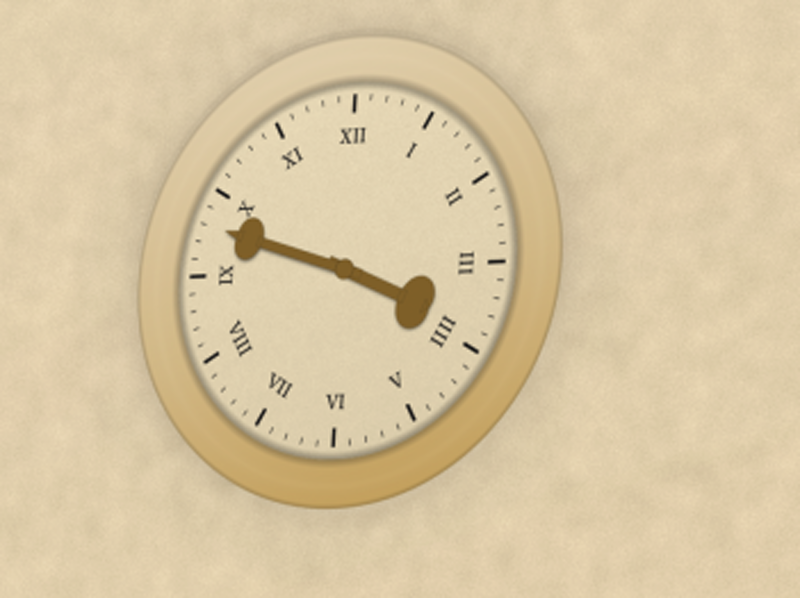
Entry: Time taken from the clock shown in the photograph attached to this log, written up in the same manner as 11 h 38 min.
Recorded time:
3 h 48 min
